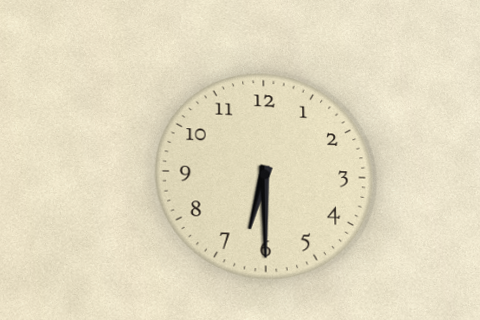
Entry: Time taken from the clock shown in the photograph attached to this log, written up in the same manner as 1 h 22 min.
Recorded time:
6 h 30 min
